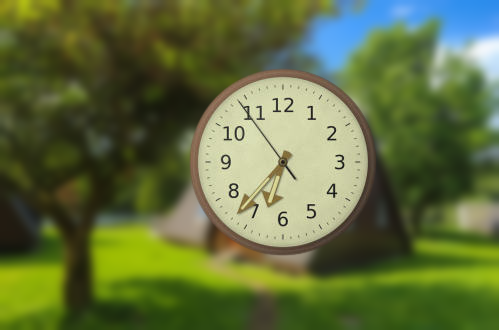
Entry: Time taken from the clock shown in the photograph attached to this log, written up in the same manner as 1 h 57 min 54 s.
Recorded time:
6 h 36 min 54 s
